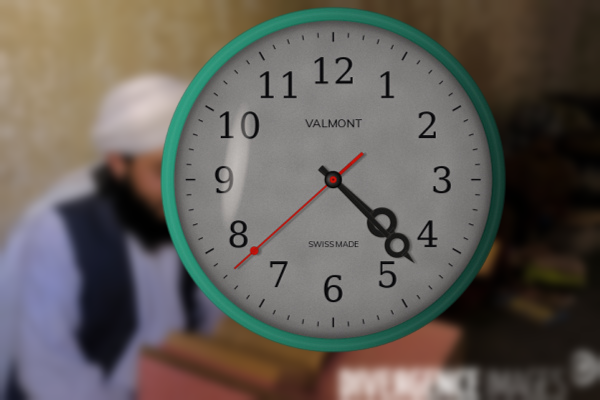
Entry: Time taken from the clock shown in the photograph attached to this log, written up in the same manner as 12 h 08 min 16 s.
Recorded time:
4 h 22 min 38 s
